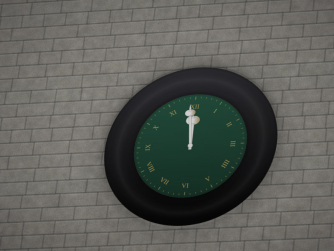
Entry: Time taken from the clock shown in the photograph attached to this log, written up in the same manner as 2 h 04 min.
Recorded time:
11 h 59 min
